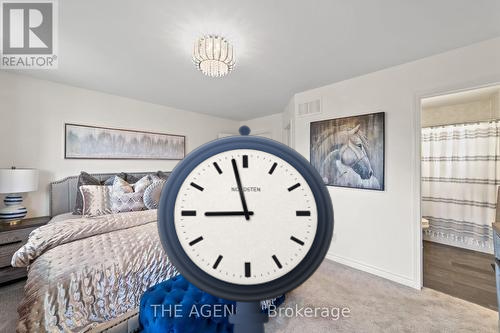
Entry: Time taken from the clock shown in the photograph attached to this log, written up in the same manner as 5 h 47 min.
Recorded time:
8 h 58 min
